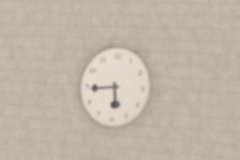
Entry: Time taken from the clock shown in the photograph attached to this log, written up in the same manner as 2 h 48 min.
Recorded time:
5 h 44 min
